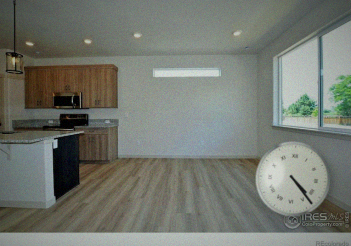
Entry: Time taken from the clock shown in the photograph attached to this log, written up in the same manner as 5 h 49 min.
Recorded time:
4 h 23 min
